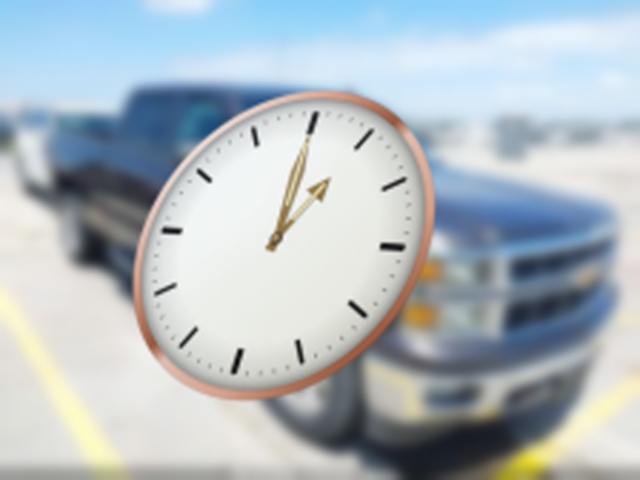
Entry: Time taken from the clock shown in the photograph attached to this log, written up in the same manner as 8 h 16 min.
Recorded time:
1 h 00 min
